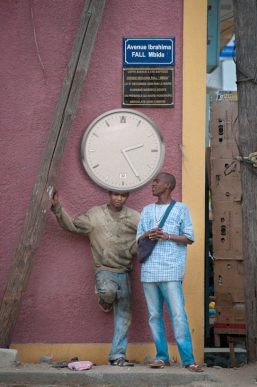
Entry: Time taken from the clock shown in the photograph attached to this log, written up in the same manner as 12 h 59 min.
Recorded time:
2 h 25 min
